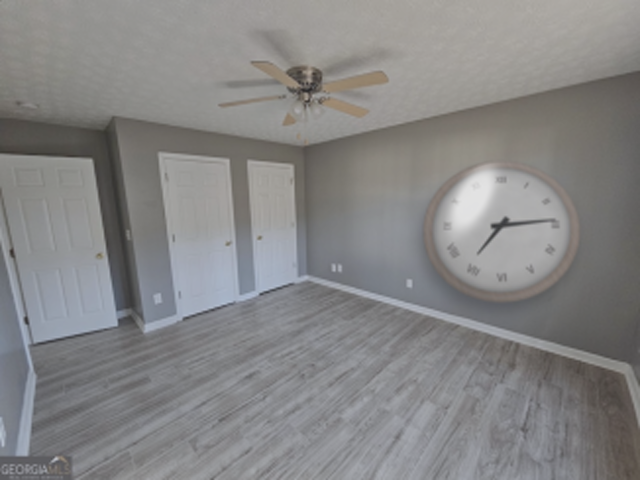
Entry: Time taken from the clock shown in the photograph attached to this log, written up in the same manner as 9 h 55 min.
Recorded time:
7 h 14 min
